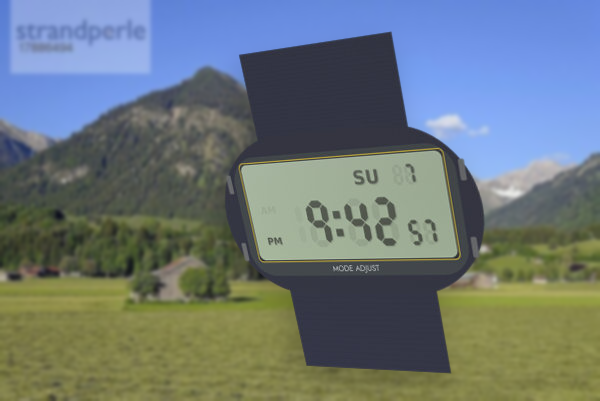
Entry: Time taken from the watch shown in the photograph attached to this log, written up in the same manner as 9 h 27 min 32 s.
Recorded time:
9 h 42 min 57 s
